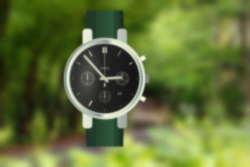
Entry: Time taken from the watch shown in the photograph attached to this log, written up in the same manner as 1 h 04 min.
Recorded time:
2 h 53 min
